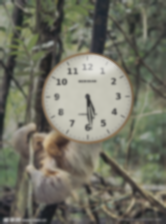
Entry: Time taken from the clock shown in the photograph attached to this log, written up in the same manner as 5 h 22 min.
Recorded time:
5 h 29 min
